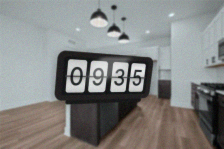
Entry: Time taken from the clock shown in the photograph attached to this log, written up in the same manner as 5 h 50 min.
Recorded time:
9 h 35 min
